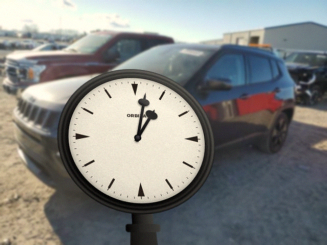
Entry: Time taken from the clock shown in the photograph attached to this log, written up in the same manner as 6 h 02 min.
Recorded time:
1 h 02 min
